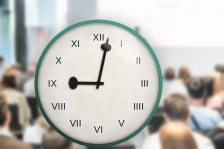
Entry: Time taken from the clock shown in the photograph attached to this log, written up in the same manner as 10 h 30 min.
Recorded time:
9 h 02 min
